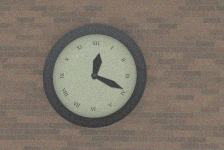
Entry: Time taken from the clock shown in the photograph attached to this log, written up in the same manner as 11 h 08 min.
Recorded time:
12 h 19 min
